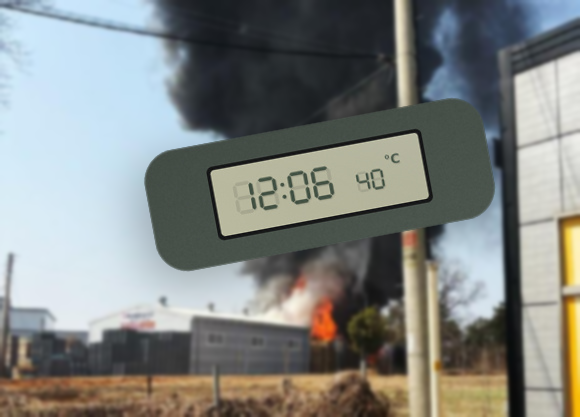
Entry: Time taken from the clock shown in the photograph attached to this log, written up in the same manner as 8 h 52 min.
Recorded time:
12 h 06 min
